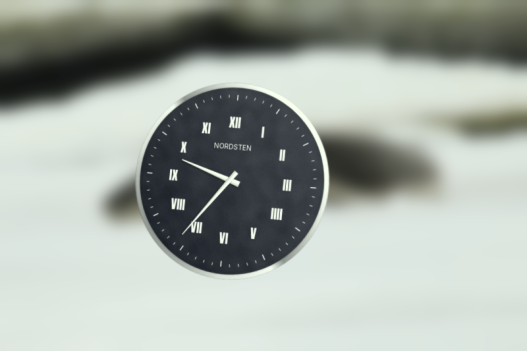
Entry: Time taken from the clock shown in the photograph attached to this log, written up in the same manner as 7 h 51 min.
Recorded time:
9 h 36 min
